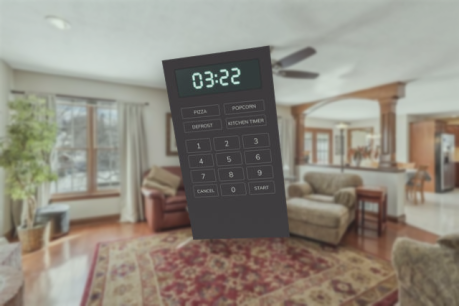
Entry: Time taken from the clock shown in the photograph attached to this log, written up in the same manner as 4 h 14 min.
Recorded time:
3 h 22 min
